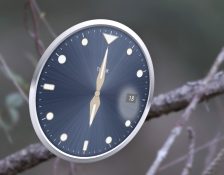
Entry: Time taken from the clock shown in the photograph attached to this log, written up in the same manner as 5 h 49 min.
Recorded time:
6 h 00 min
